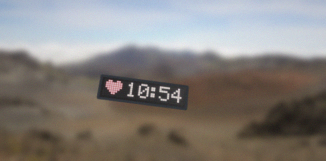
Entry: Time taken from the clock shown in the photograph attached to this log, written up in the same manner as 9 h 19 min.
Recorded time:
10 h 54 min
